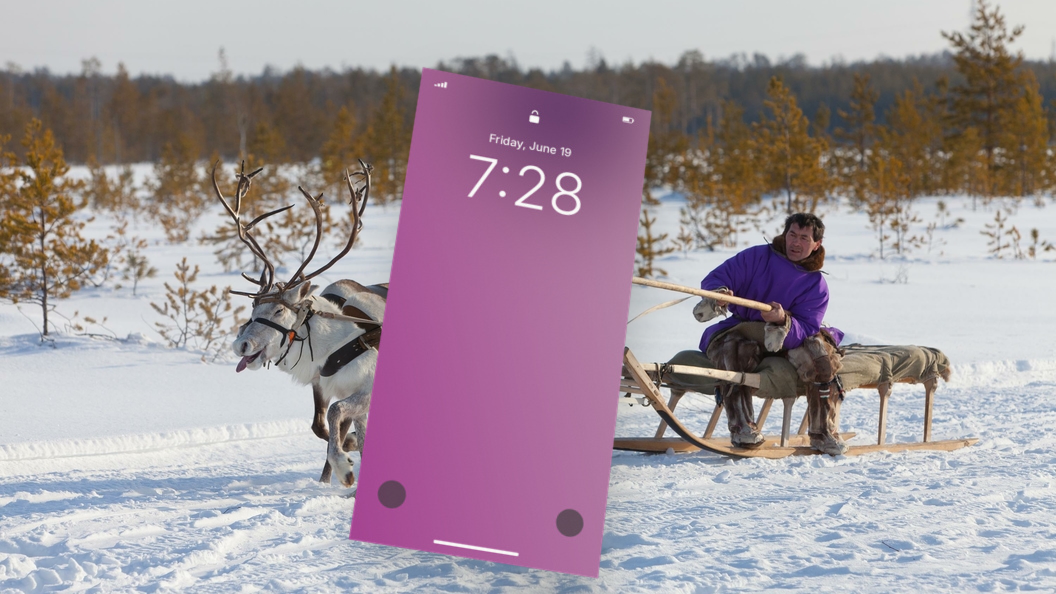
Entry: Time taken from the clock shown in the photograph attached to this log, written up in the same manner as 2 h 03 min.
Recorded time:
7 h 28 min
